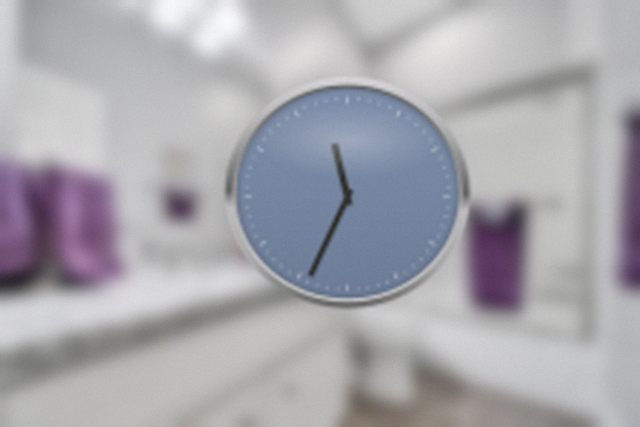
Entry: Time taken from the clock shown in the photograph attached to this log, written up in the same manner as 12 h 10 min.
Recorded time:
11 h 34 min
